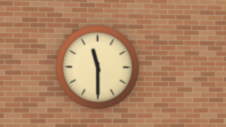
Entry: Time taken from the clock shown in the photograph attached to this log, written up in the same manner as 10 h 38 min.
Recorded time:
11 h 30 min
